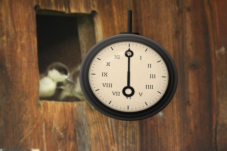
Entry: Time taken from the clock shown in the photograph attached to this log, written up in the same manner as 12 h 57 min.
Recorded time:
6 h 00 min
